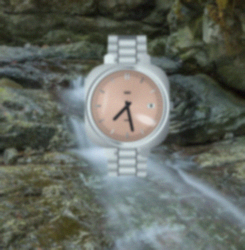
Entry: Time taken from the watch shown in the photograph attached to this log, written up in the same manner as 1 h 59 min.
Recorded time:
7 h 28 min
